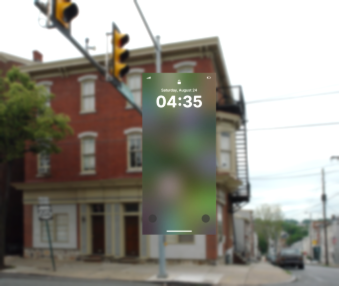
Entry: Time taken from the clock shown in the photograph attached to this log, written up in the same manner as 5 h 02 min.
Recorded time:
4 h 35 min
